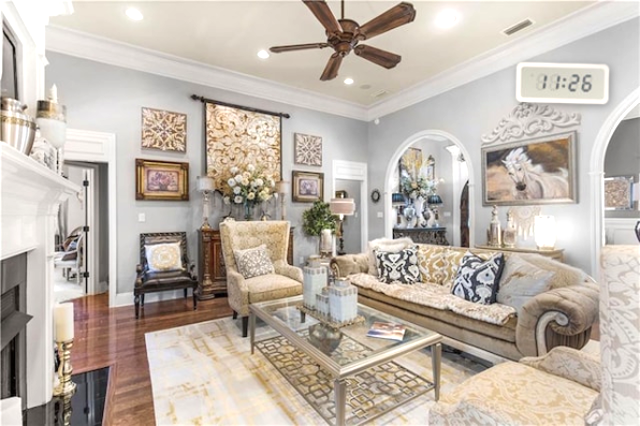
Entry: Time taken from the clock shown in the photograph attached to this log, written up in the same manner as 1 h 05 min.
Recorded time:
11 h 26 min
